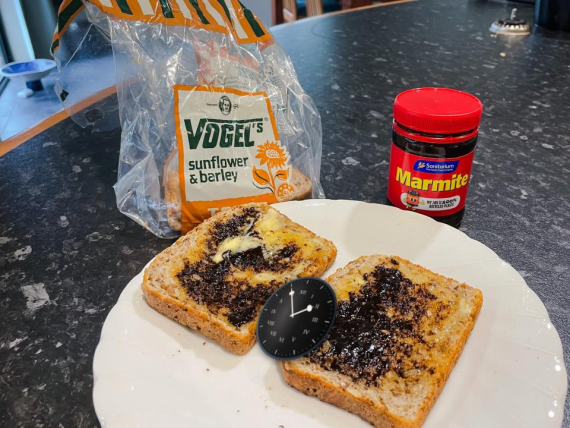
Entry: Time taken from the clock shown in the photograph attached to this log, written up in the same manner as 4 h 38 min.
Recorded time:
1 h 55 min
